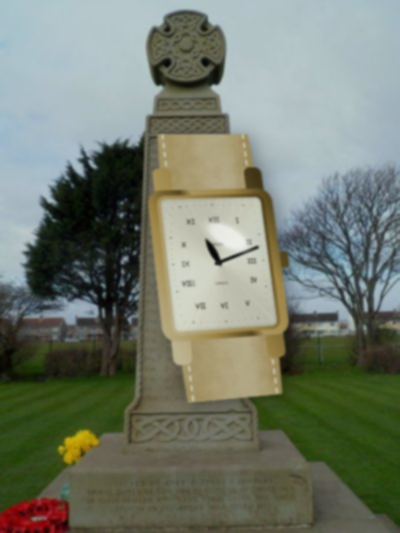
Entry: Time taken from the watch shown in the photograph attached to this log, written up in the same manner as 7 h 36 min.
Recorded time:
11 h 12 min
